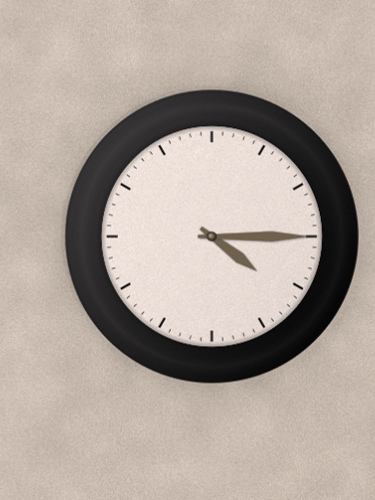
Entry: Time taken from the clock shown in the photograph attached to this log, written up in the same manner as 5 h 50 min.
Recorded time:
4 h 15 min
